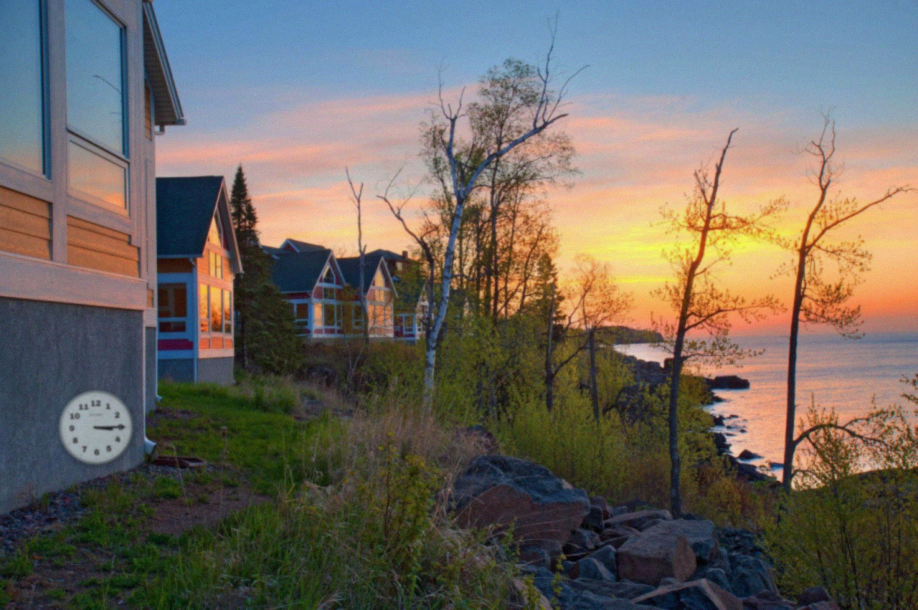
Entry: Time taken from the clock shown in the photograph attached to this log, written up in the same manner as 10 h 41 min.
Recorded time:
3 h 15 min
